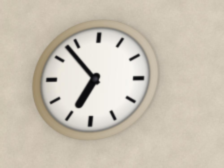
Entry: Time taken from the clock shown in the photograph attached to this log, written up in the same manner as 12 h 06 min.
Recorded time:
6 h 53 min
